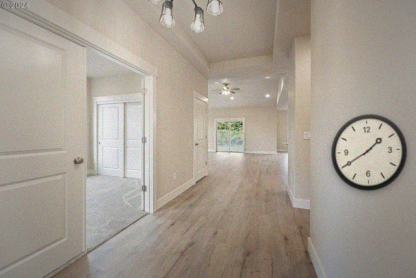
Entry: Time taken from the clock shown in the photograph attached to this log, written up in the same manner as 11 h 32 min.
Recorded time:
1 h 40 min
